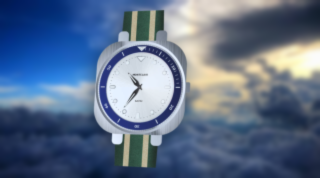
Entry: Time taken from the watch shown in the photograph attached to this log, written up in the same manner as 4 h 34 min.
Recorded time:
10 h 36 min
